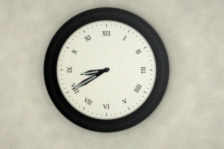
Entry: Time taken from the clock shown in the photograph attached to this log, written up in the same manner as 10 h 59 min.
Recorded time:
8 h 40 min
